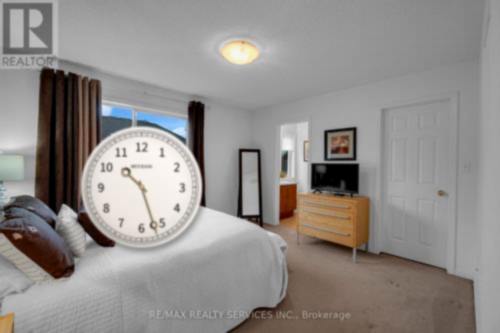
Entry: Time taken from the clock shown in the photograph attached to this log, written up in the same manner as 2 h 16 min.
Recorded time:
10 h 27 min
